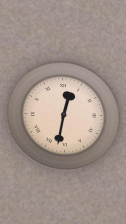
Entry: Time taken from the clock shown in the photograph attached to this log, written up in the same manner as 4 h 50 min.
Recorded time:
12 h 32 min
